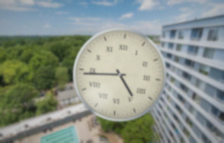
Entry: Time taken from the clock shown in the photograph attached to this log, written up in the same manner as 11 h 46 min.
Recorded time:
4 h 44 min
